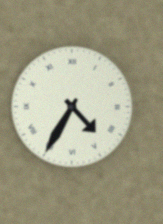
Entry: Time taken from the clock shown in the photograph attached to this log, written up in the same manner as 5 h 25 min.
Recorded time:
4 h 35 min
